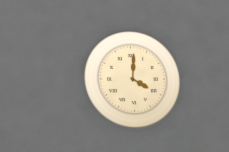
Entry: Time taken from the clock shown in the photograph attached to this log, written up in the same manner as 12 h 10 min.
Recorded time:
4 h 01 min
